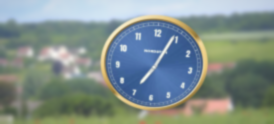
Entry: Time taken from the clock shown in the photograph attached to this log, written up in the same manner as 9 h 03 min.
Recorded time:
7 h 04 min
